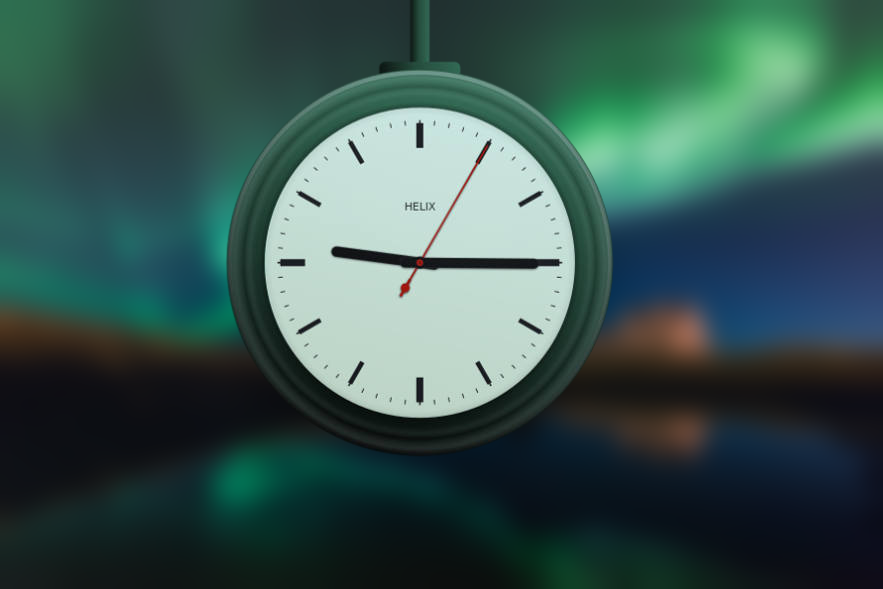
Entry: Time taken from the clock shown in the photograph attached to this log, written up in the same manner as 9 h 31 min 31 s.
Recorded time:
9 h 15 min 05 s
